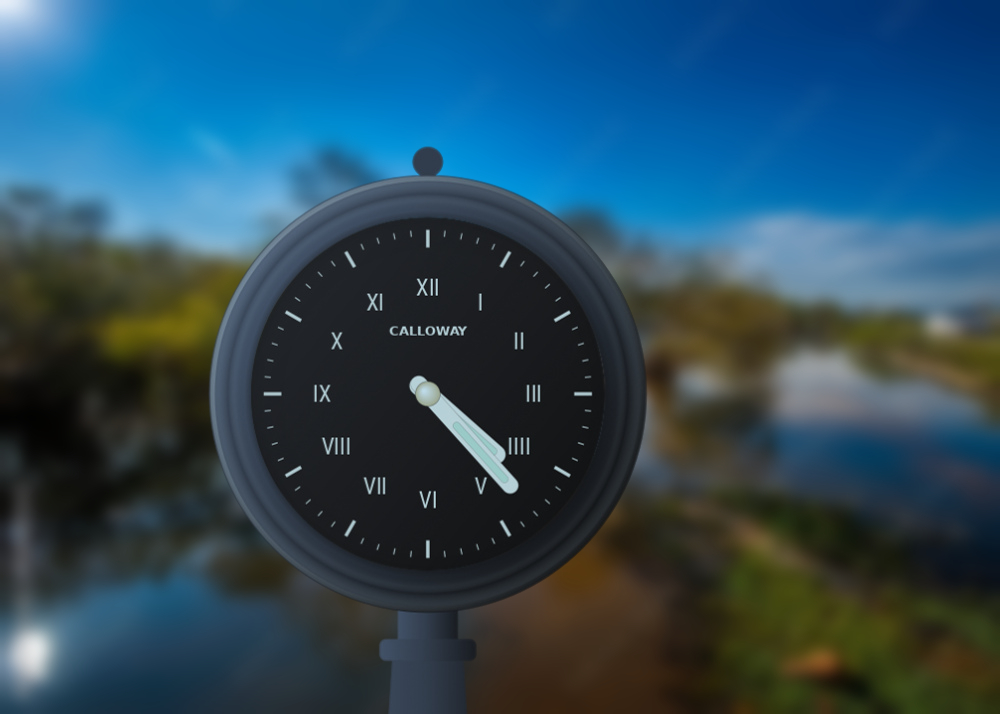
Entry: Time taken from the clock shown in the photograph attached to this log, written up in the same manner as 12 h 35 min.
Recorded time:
4 h 23 min
